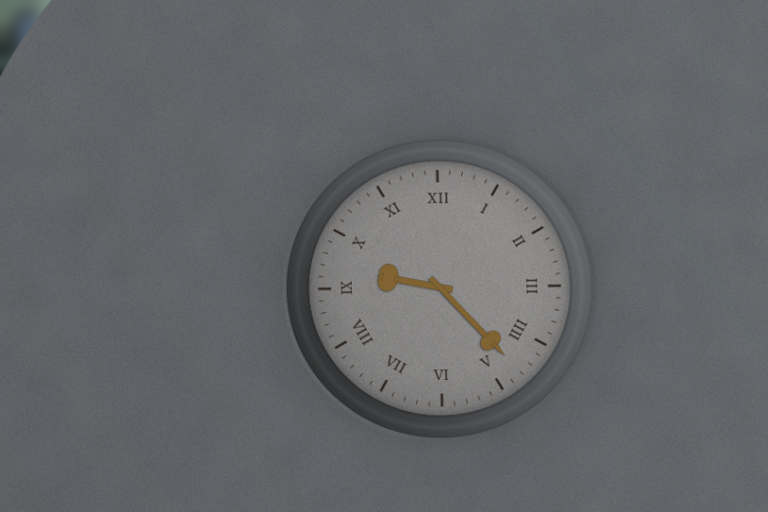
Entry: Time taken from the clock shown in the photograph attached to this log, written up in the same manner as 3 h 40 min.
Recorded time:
9 h 23 min
